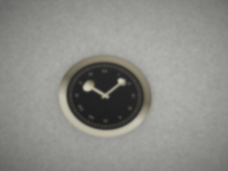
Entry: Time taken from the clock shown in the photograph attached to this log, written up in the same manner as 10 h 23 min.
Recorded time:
10 h 08 min
